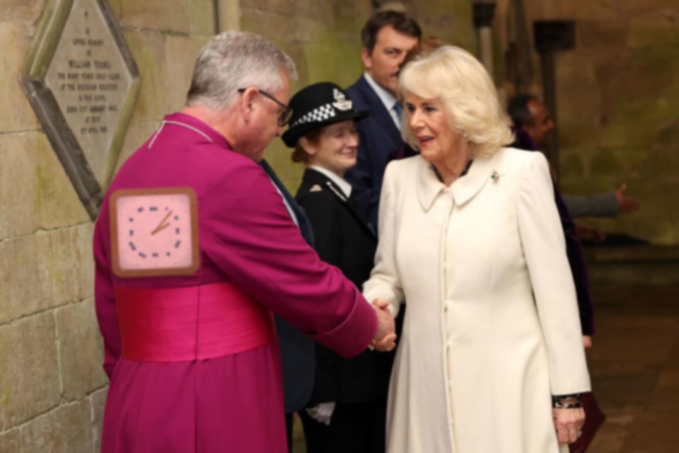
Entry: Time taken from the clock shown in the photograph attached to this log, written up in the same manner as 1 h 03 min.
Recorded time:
2 h 07 min
